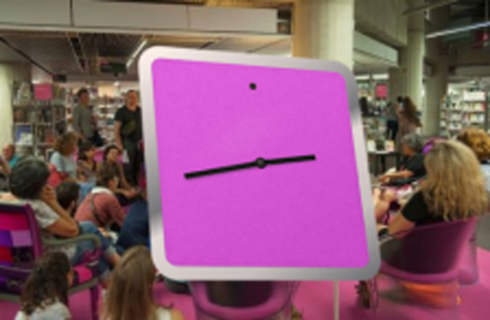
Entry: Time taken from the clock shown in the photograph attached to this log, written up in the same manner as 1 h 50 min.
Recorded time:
2 h 43 min
